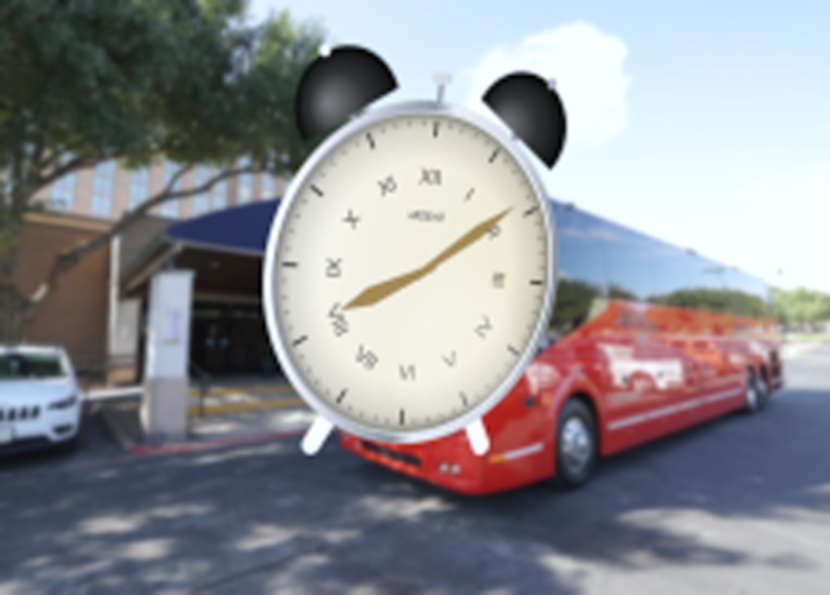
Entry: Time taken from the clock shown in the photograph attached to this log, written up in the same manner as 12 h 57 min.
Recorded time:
8 h 09 min
